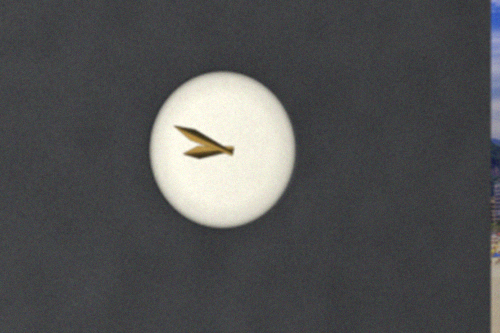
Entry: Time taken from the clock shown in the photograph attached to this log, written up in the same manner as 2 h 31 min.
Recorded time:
8 h 49 min
